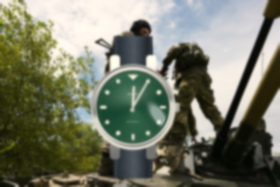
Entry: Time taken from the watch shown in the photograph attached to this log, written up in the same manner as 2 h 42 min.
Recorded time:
12 h 05 min
